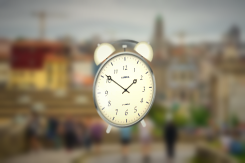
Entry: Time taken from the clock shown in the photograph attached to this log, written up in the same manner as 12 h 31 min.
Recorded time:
1 h 51 min
